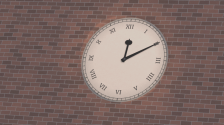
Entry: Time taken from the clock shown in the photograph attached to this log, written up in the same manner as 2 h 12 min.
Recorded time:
12 h 10 min
